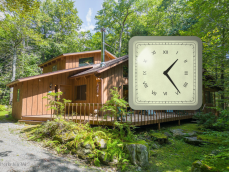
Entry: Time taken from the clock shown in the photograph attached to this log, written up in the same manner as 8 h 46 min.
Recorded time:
1 h 24 min
